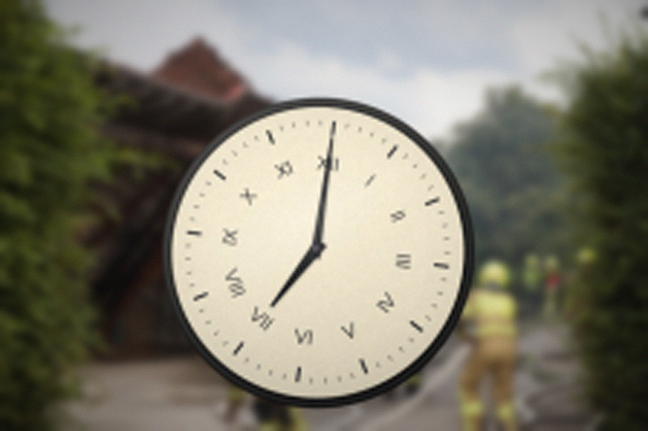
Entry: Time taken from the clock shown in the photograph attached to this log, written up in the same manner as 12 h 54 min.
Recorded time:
7 h 00 min
